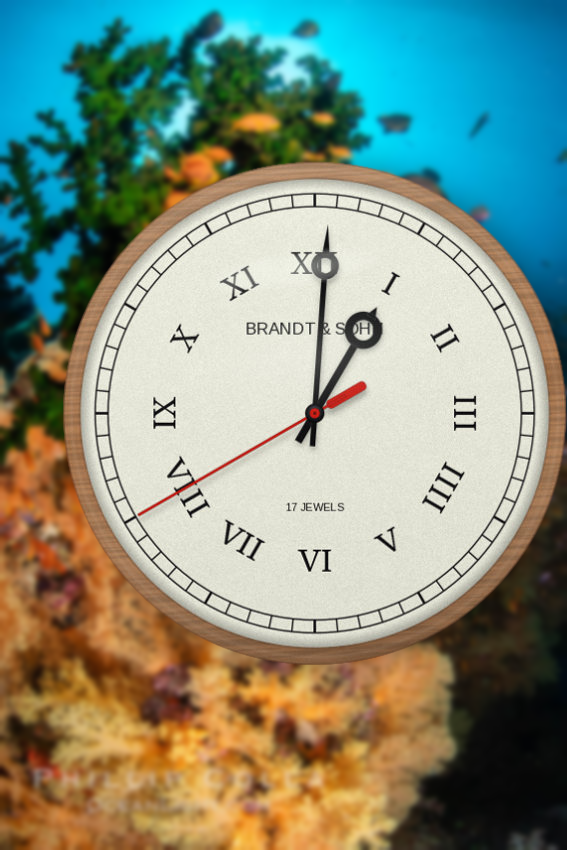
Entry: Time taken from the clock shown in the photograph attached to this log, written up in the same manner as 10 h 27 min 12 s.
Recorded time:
1 h 00 min 40 s
